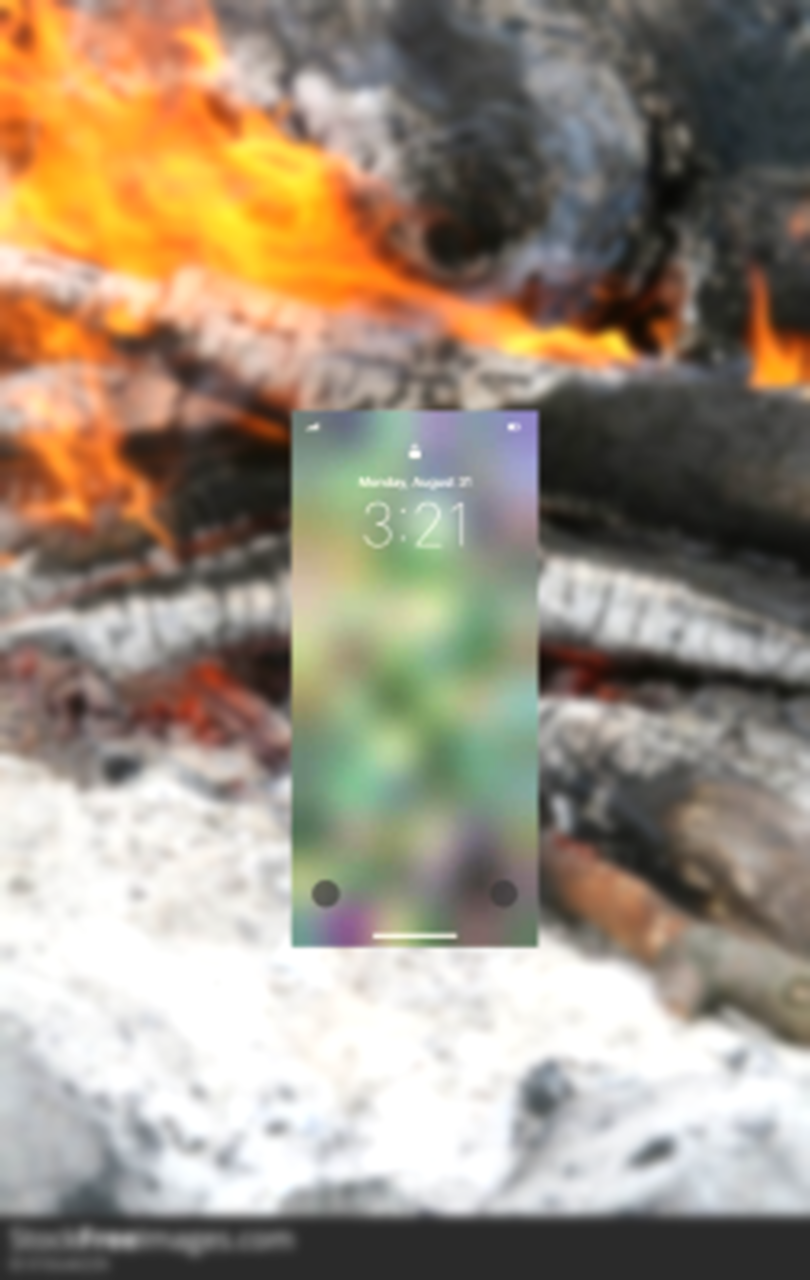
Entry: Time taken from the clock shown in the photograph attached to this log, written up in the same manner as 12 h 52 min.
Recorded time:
3 h 21 min
